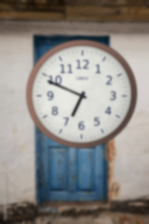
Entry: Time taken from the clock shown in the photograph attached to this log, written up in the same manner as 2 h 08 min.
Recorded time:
6 h 49 min
